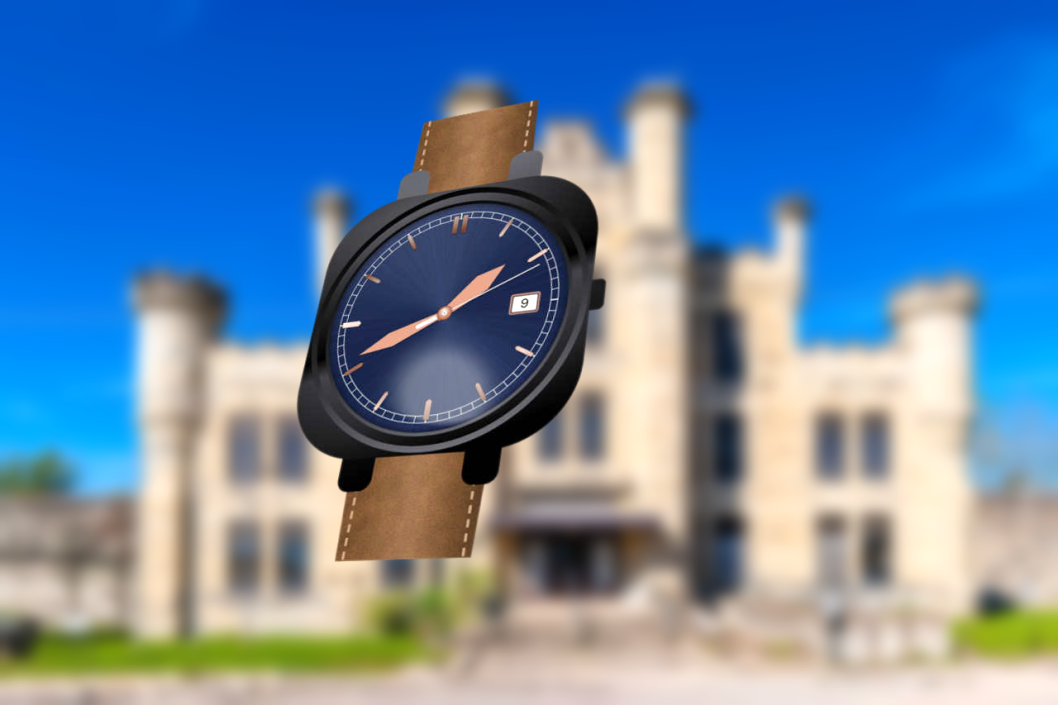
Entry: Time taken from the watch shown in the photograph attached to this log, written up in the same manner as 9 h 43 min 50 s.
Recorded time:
1 h 41 min 11 s
